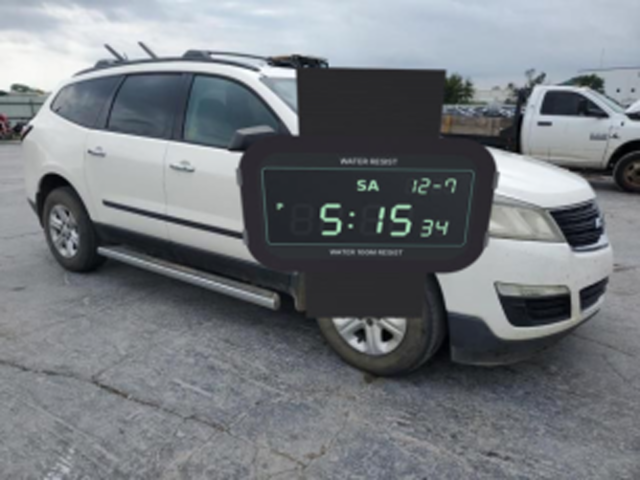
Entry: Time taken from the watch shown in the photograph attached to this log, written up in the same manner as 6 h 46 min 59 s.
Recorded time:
5 h 15 min 34 s
